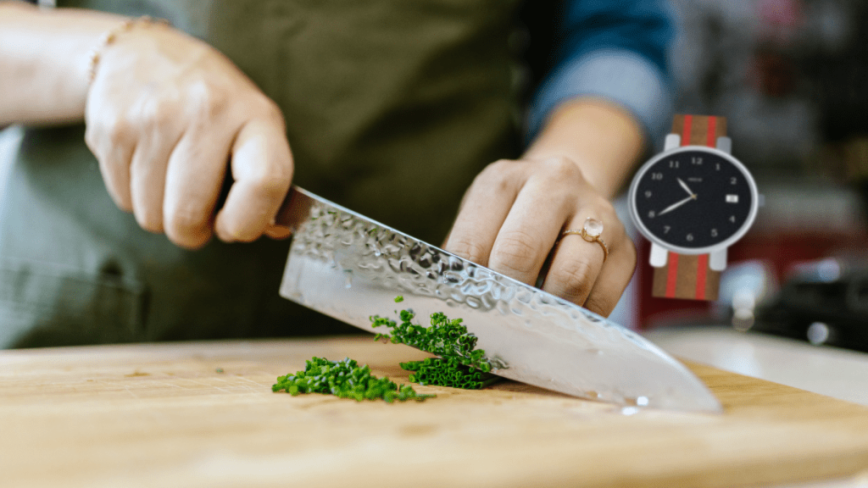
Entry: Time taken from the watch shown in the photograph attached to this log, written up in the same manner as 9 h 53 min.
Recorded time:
10 h 39 min
